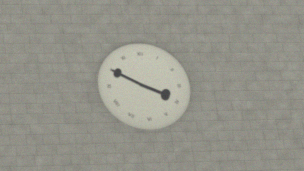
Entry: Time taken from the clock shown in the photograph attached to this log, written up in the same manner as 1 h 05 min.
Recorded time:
3 h 50 min
